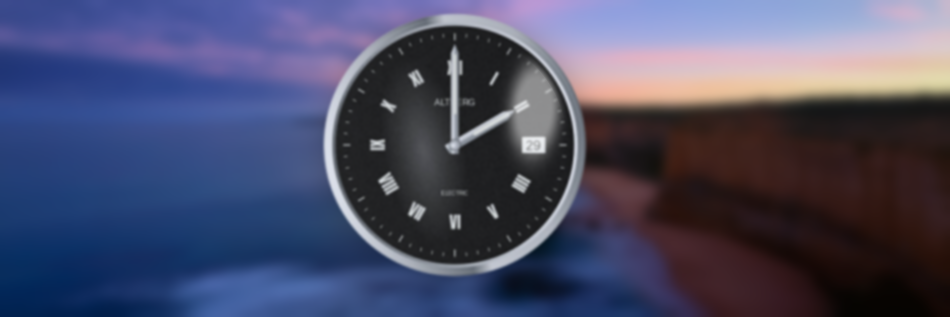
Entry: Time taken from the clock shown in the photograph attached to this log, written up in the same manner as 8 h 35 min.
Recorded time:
2 h 00 min
